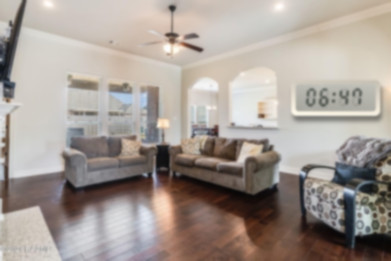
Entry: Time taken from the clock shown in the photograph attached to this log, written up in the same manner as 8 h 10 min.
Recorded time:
6 h 47 min
